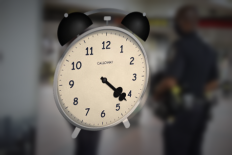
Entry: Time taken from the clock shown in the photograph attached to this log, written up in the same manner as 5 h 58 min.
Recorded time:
4 h 22 min
